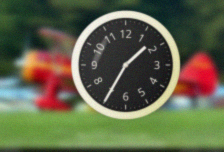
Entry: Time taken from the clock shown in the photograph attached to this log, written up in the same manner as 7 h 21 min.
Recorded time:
1 h 35 min
